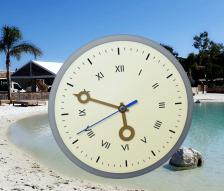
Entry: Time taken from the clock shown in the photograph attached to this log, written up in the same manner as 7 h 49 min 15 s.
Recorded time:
5 h 48 min 41 s
